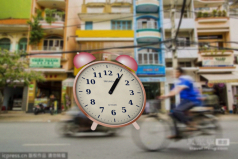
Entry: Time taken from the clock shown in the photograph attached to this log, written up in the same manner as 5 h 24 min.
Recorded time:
1 h 06 min
